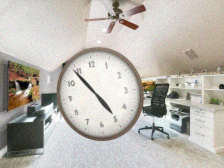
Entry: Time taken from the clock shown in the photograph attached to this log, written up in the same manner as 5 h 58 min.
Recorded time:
4 h 54 min
